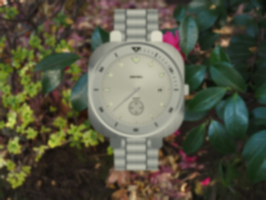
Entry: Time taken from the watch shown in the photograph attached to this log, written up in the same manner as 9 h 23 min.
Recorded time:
7 h 38 min
